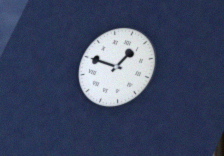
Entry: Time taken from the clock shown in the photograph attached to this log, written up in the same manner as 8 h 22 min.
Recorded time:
12 h 45 min
